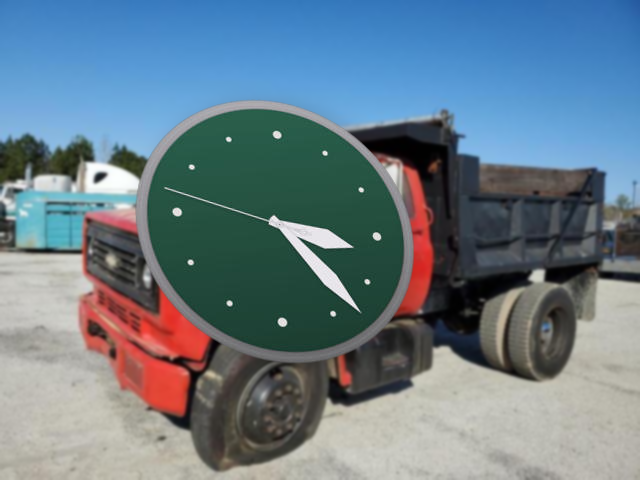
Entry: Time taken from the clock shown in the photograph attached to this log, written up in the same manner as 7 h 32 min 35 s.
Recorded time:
3 h 22 min 47 s
